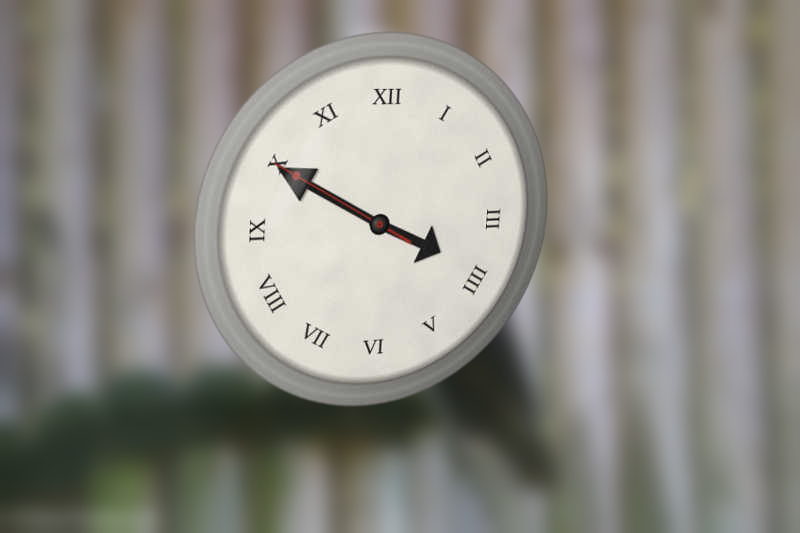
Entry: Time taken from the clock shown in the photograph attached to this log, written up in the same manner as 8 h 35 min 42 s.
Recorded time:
3 h 49 min 50 s
